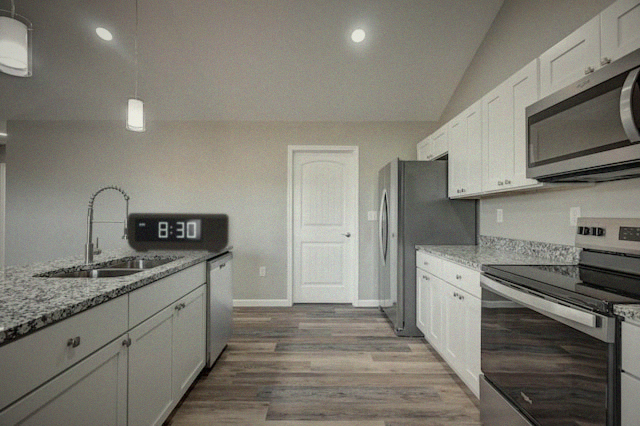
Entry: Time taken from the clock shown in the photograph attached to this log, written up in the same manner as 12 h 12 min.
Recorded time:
8 h 30 min
